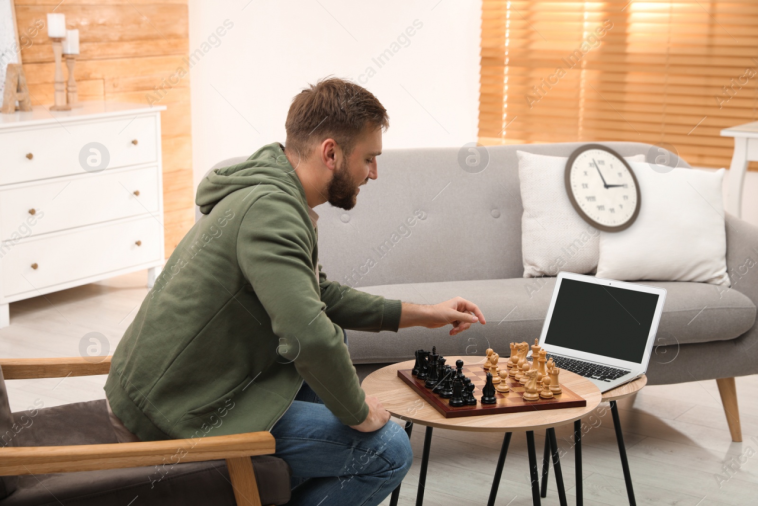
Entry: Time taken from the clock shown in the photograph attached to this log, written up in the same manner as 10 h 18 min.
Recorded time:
2 h 57 min
